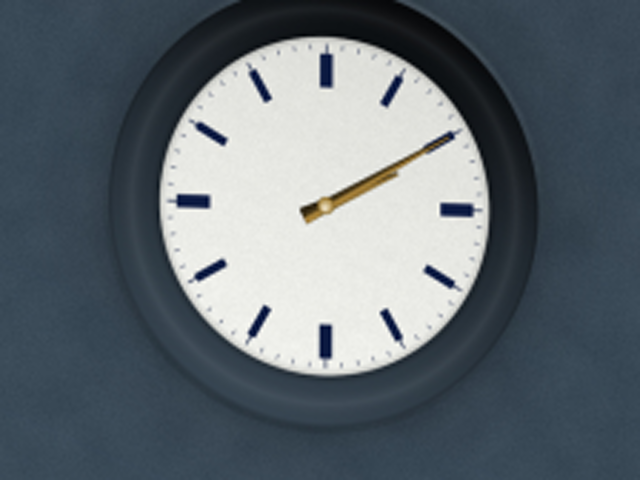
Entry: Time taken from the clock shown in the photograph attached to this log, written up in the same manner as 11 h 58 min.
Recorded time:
2 h 10 min
